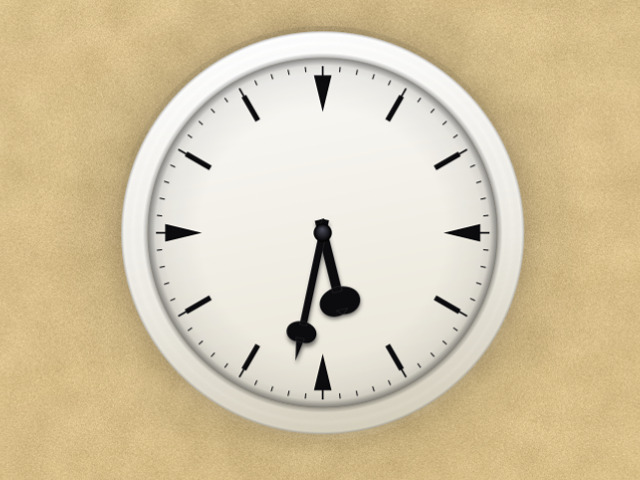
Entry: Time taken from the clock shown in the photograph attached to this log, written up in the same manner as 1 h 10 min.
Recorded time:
5 h 32 min
